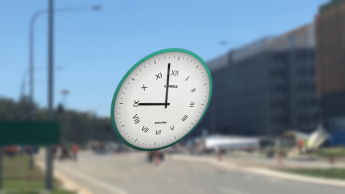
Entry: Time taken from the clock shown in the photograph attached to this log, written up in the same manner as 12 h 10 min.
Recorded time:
8 h 58 min
